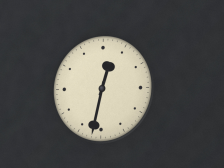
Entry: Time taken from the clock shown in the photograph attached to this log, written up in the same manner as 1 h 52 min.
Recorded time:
12 h 32 min
